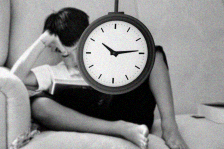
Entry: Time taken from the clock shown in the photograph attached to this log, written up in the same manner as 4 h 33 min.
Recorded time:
10 h 14 min
